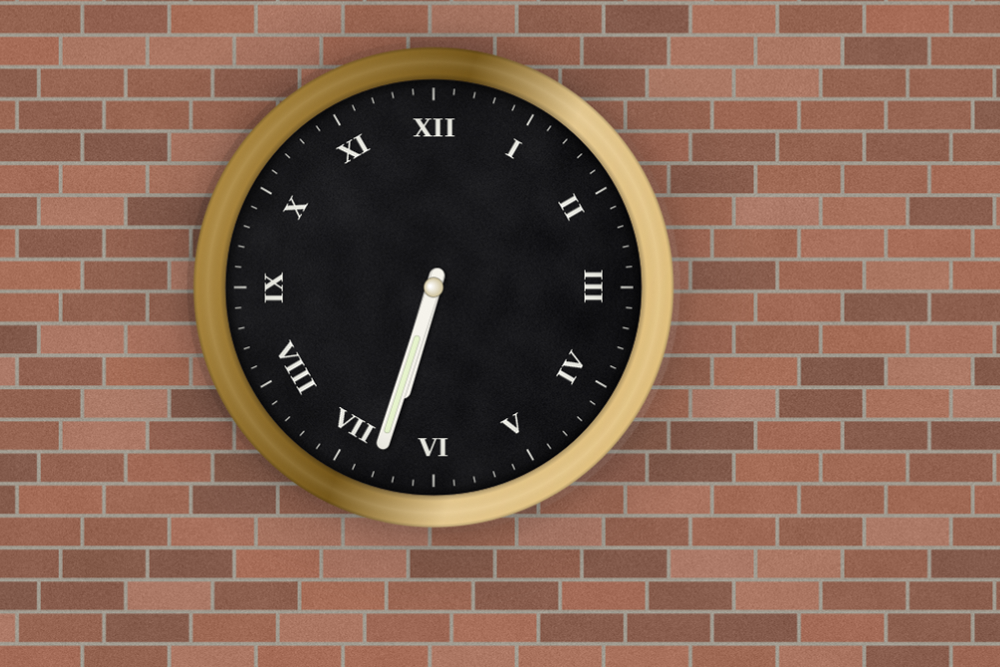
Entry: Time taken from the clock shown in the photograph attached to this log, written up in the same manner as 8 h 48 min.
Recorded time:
6 h 33 min
